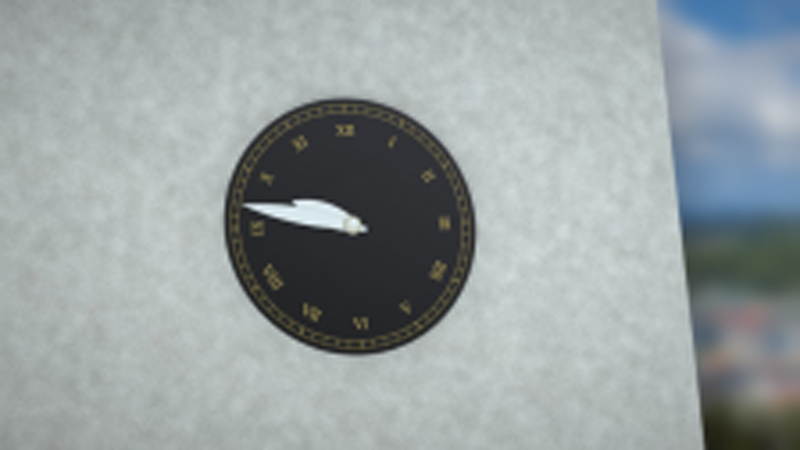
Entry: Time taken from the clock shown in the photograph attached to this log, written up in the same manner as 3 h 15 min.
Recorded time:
9 h 47 min
